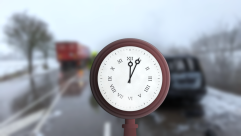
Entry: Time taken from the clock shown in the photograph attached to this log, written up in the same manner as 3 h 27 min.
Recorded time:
12 h 04 min
